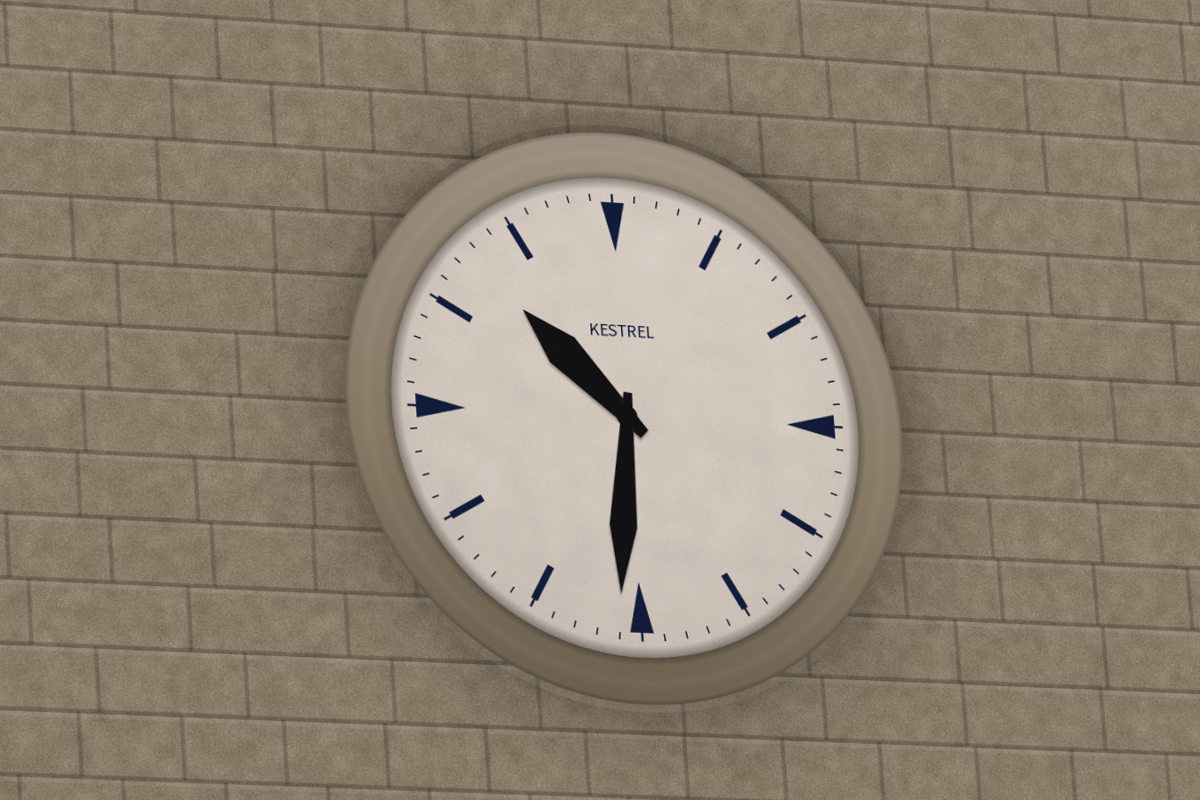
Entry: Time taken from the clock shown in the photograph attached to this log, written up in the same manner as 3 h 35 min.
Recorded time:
10 h 31 min
